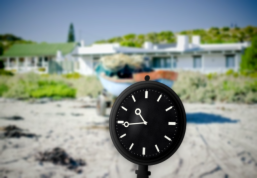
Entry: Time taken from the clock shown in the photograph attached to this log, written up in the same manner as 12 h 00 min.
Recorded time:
10 h 44 min
